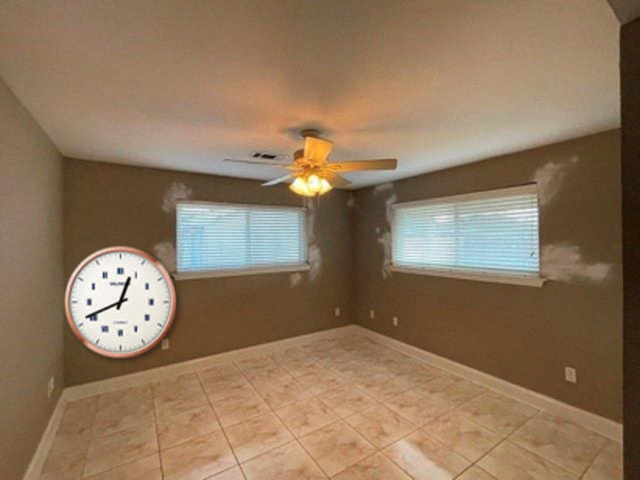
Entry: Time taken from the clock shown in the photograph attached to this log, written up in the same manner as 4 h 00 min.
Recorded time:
12 h 41 min
